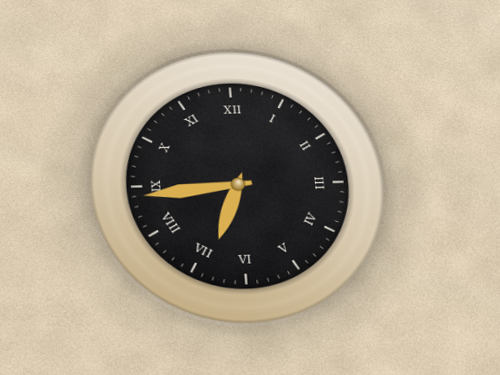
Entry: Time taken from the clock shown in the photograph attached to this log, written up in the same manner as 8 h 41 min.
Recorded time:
6 h 44 min
